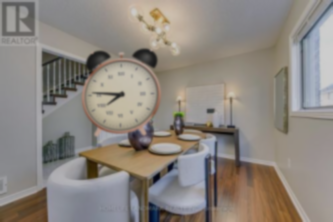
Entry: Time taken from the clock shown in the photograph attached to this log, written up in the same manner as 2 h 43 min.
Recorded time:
7 h 46 min
